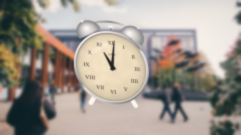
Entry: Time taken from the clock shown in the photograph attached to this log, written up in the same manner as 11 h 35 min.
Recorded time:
11 h 01 min
